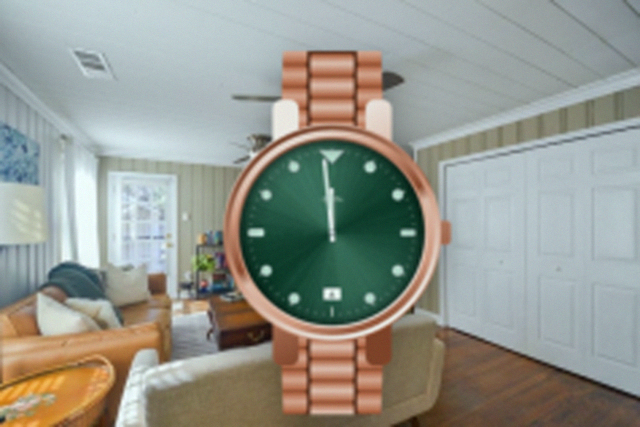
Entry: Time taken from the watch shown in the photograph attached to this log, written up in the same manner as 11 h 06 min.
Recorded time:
11 h 59 min
